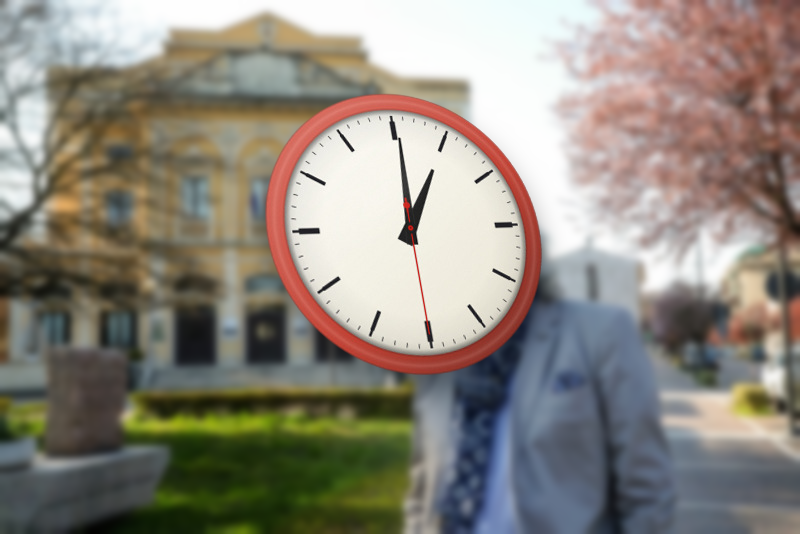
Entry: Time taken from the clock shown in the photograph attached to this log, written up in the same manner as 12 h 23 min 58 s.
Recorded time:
1 h 00 min 30 s
